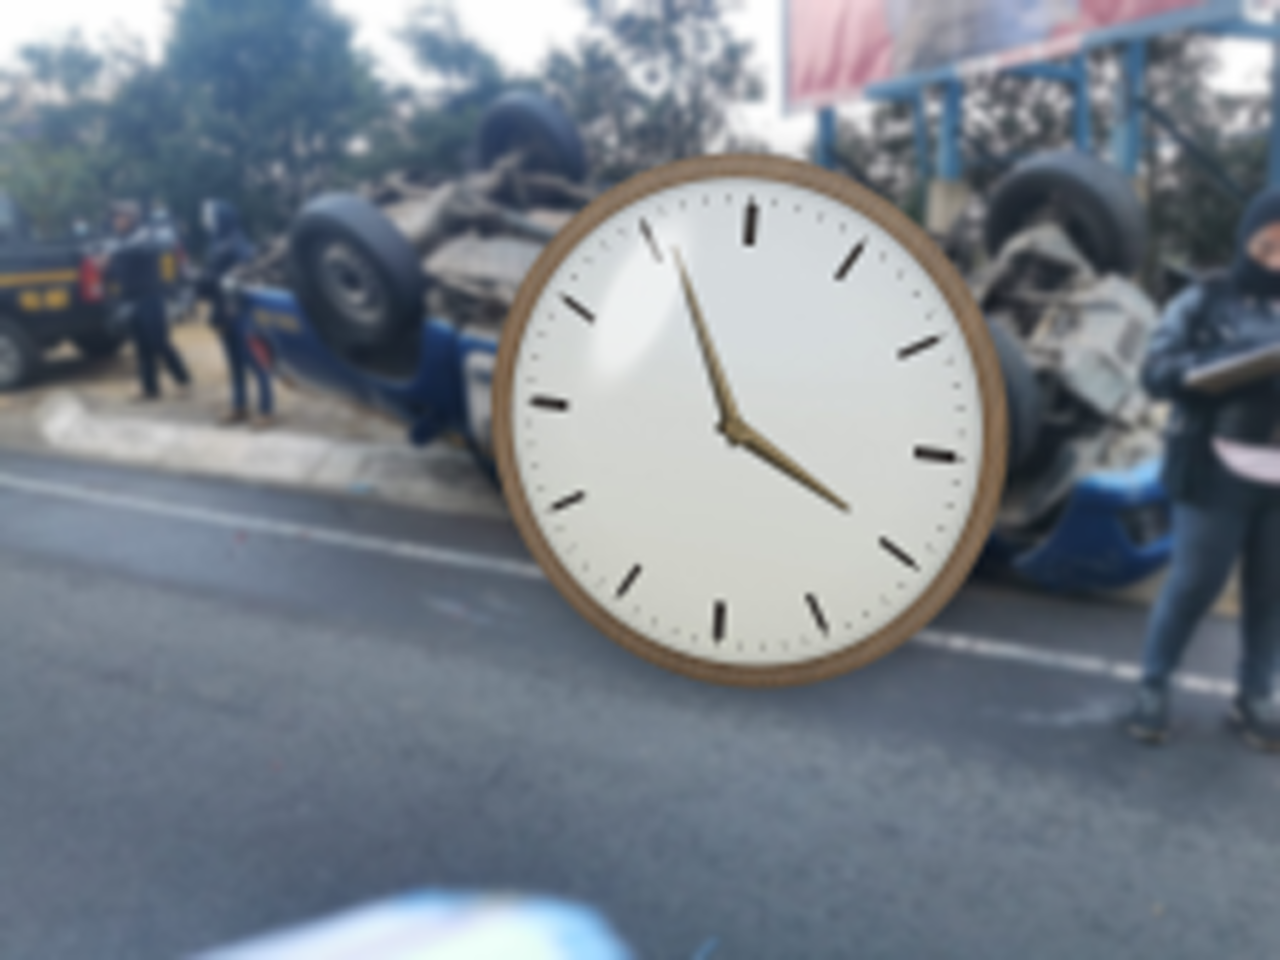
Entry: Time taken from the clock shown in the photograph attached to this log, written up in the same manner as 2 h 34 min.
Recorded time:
3 h 56 min
